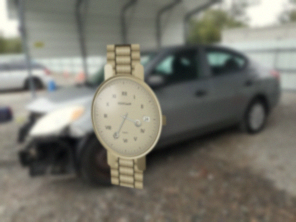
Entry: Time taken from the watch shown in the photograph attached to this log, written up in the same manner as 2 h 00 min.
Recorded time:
3 h 35 min
